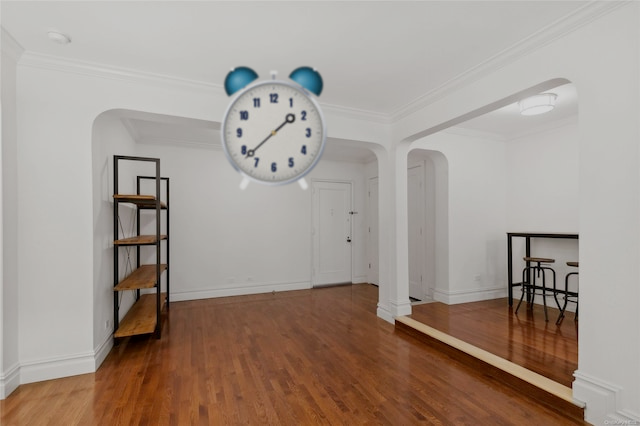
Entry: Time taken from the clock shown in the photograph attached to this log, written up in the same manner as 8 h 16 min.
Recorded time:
1 h 38 min
